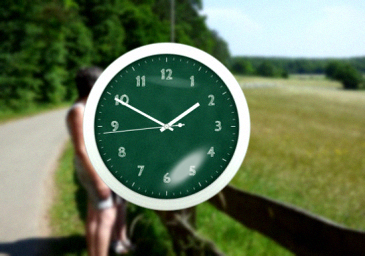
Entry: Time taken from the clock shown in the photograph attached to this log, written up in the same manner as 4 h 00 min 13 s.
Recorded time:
1 h 49 min 44 s
